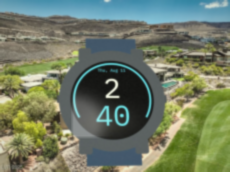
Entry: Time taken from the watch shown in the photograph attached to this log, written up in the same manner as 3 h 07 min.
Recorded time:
2 h 40 min
